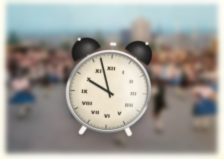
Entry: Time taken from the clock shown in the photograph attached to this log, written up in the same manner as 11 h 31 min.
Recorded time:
9 h 57 min
